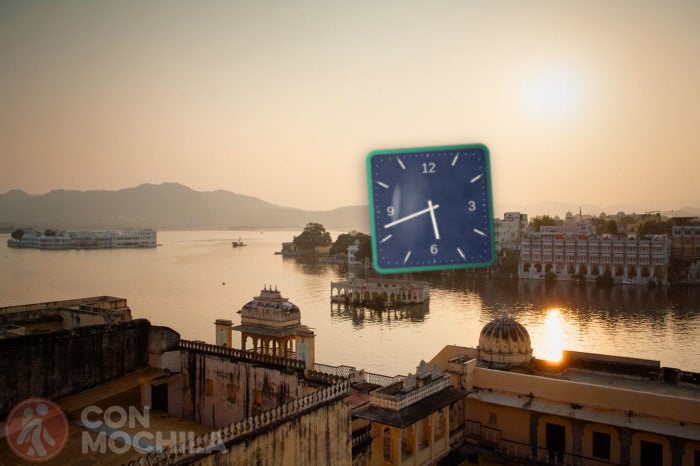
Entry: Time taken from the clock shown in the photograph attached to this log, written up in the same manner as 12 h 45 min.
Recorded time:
5 h 42 min
